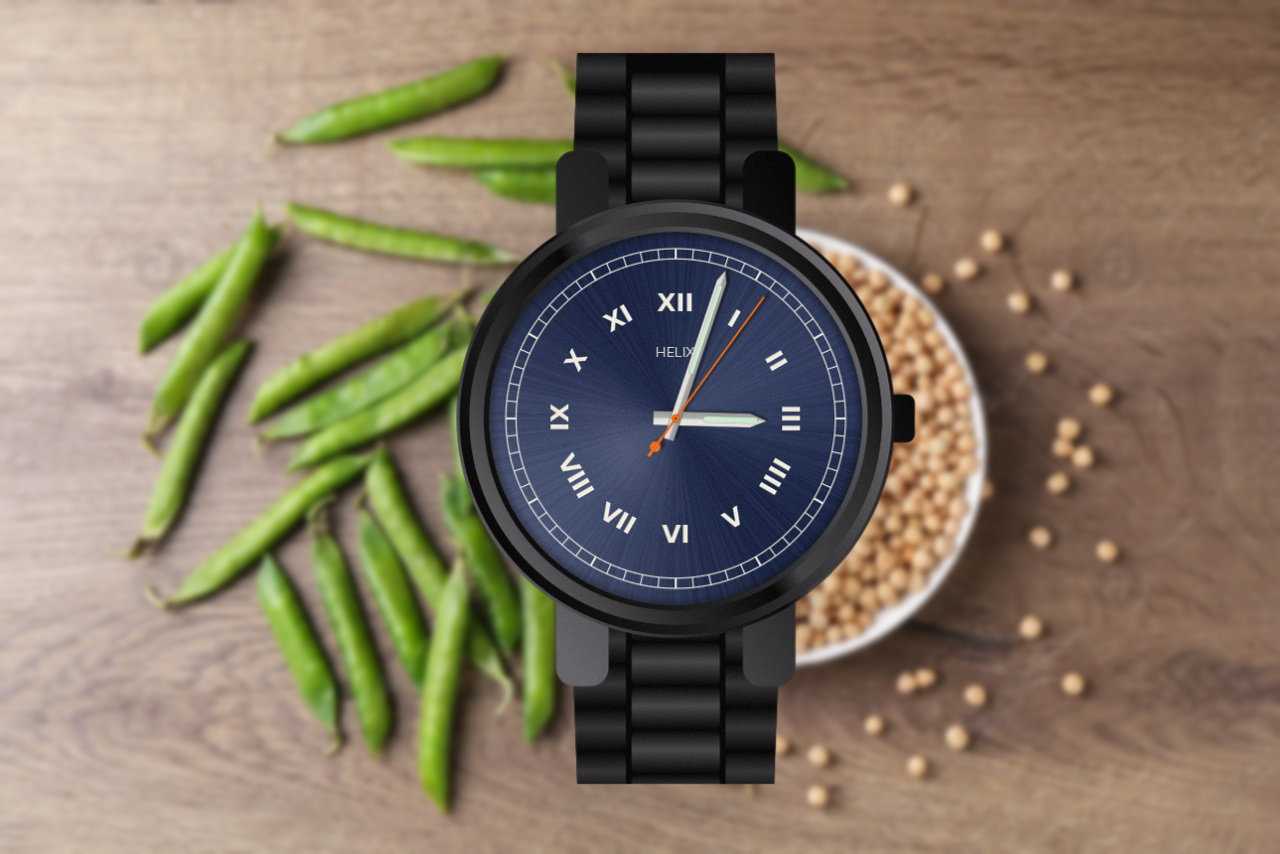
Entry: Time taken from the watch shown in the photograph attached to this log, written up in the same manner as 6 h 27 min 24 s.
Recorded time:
3 h 03 min 06 s
